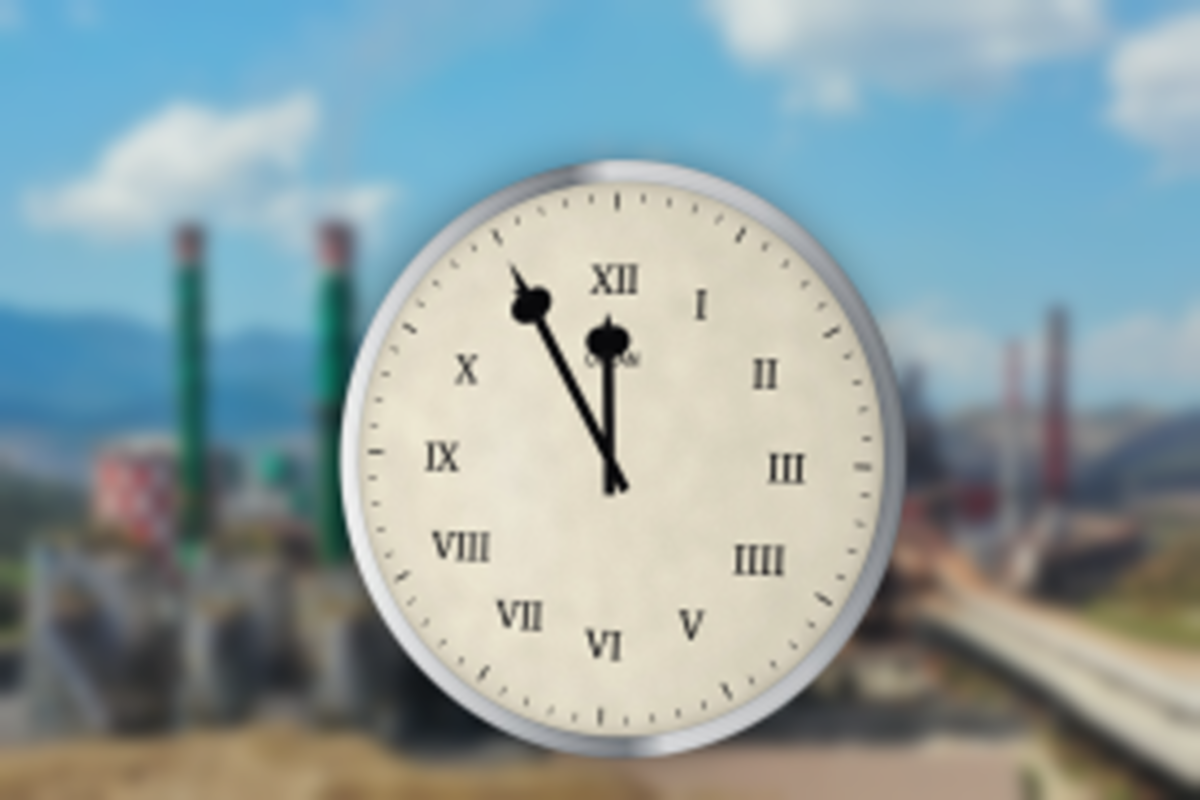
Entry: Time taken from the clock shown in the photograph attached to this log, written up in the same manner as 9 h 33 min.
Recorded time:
11 h 55 min
